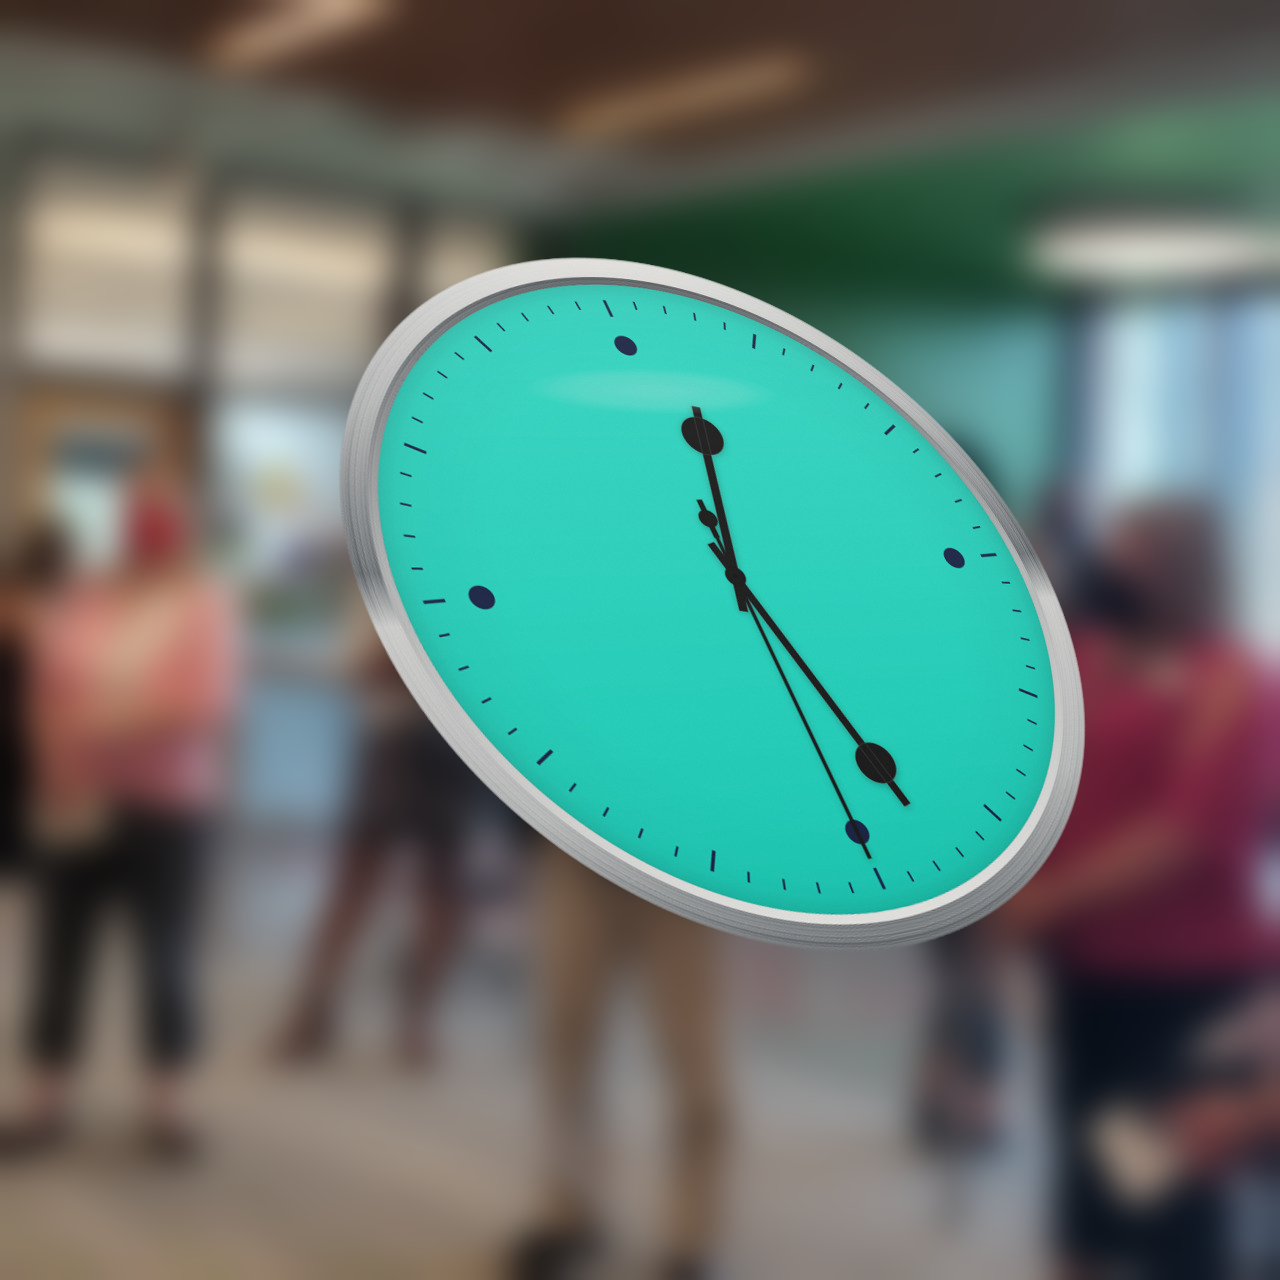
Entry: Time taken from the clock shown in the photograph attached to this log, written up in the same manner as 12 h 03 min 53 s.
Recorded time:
12 h 27 min 30 s
